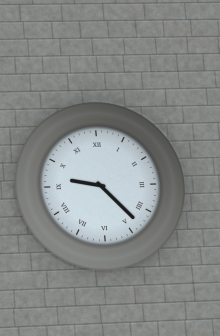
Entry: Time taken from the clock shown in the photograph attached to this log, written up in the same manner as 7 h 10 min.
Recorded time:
9 h 23 min
